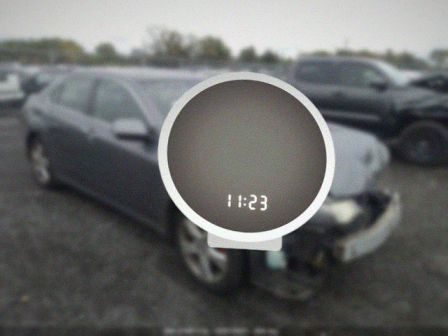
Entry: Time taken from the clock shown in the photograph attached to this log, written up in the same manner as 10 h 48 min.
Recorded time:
11 h 23 min
